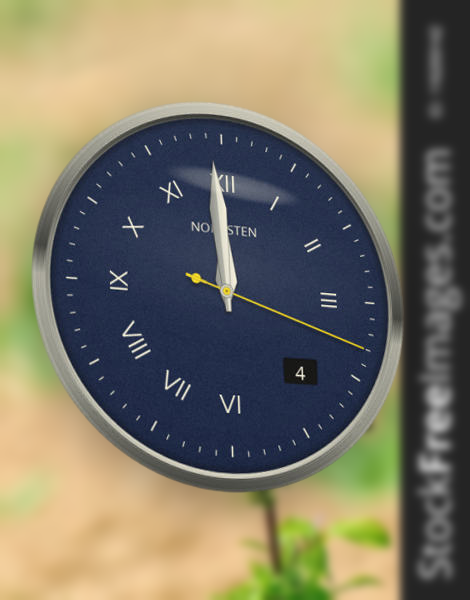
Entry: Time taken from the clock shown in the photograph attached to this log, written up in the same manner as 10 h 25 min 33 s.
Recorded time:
11 h 59 min 18 s
